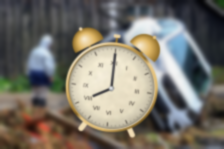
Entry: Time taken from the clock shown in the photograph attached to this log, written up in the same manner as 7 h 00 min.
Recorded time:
8 h 00 min
